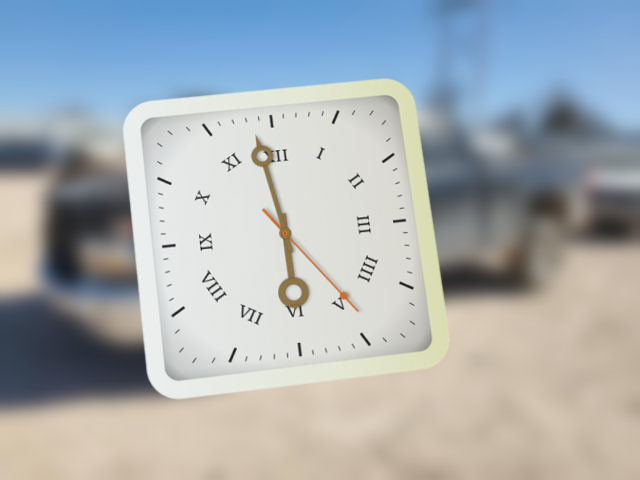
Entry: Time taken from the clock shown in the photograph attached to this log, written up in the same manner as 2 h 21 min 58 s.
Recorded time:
5 h 58 min 24 s
